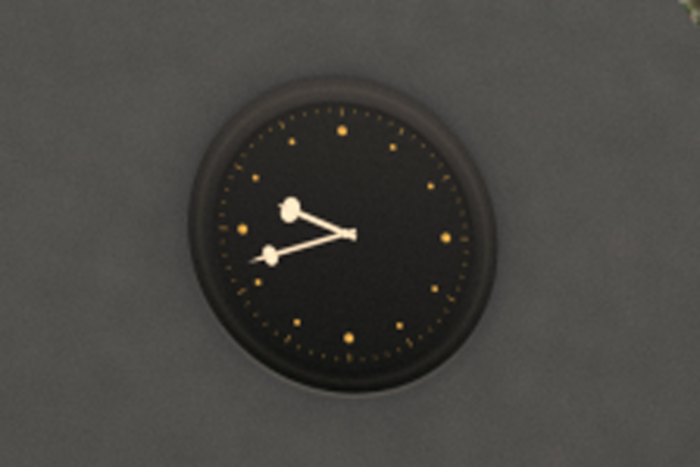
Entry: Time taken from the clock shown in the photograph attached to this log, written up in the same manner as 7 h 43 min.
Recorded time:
9 h 42 min
